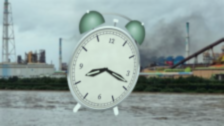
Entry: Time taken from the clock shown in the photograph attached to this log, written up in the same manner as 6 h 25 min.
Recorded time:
8 h 18 min
